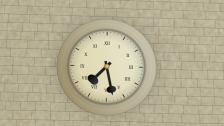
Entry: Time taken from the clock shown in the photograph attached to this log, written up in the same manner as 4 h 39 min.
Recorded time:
7 h 28 min
